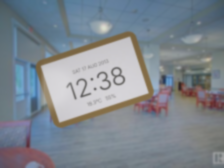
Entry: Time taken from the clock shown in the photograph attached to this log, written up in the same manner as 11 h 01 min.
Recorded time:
12 h 38 min
